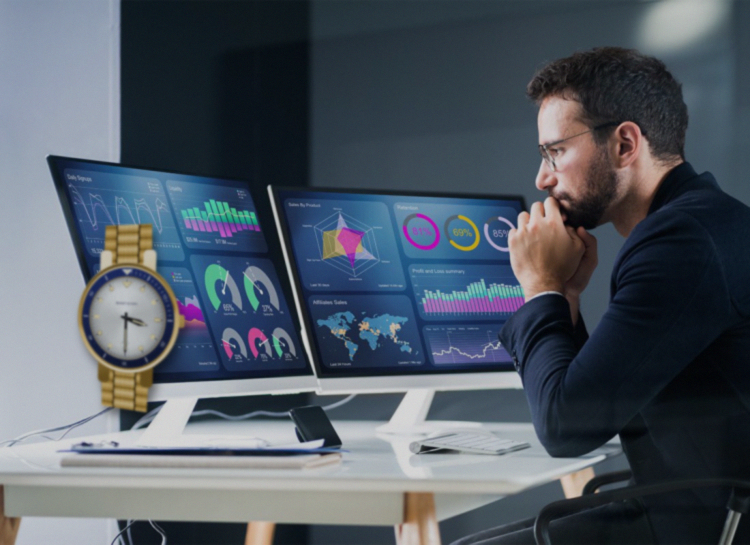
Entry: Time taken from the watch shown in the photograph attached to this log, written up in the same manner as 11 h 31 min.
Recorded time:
3 h 30 min
